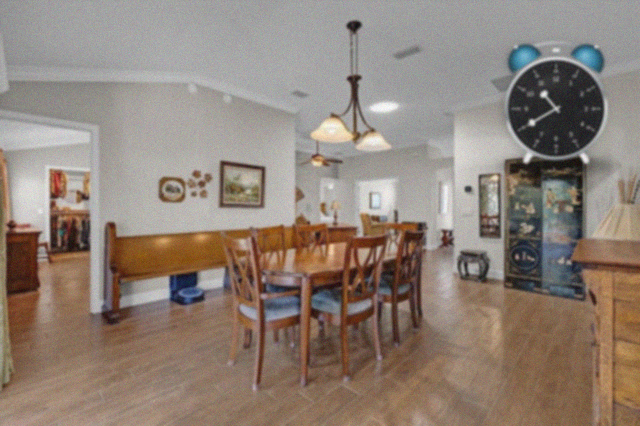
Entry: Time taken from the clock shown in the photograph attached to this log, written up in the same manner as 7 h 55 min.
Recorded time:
10 h 40 min
